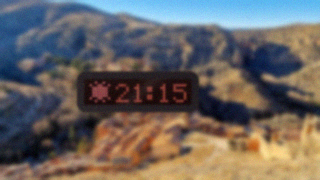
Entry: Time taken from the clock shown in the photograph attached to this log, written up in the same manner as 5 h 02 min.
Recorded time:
21 h 15 min
